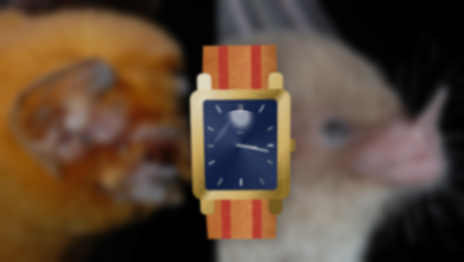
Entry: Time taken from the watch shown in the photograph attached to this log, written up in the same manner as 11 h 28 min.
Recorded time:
3 h 17 min
